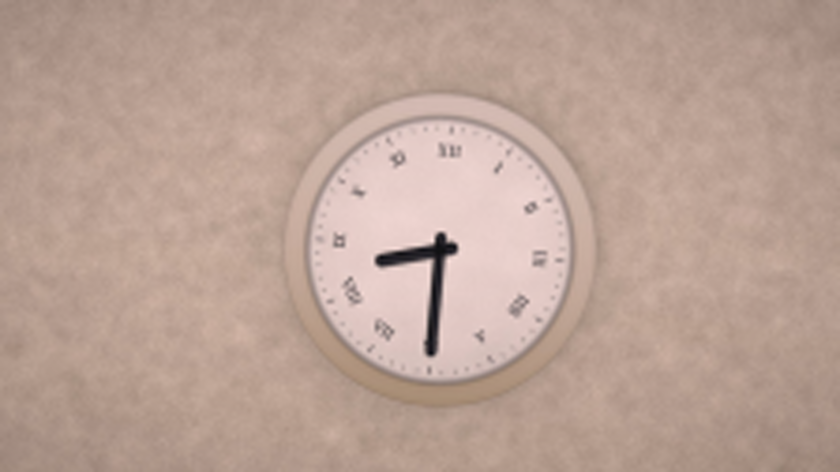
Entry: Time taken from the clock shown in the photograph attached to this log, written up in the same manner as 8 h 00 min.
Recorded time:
8 h 30 min
